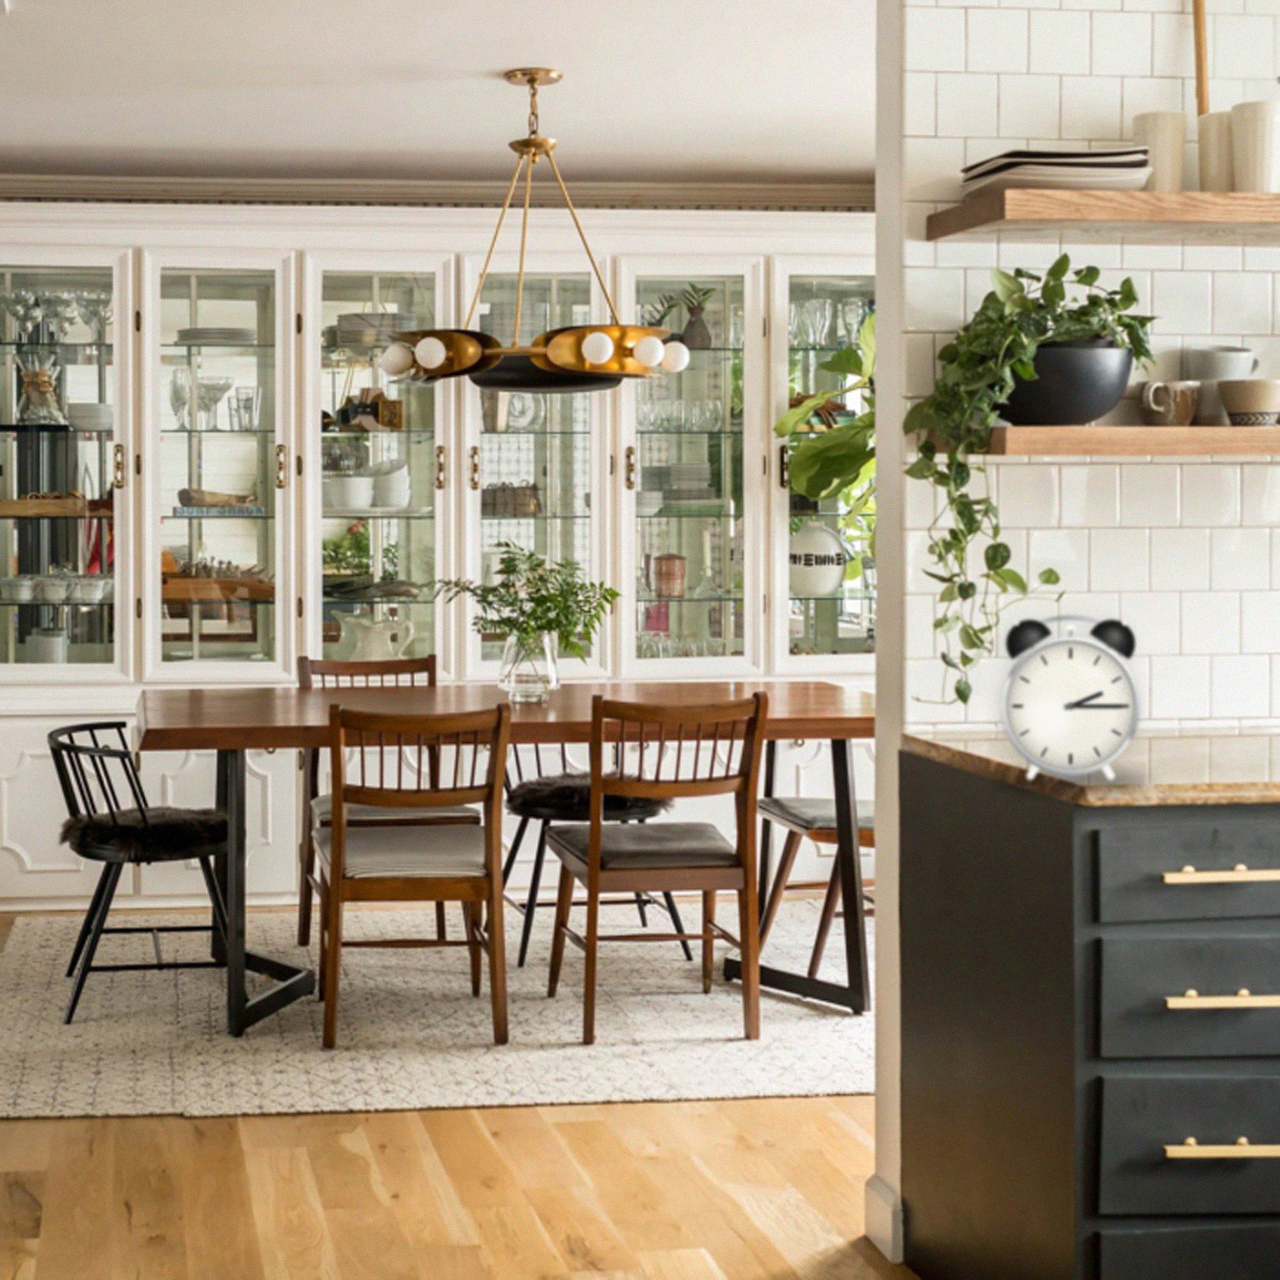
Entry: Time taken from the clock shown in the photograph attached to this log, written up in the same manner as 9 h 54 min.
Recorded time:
2 h 15 min
